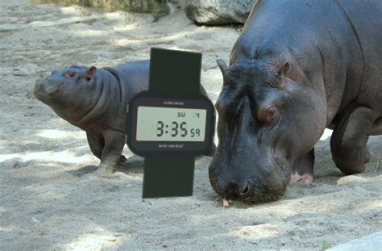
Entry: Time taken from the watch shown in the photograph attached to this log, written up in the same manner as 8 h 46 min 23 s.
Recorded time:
3 h 35 min 59 s
